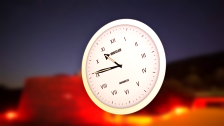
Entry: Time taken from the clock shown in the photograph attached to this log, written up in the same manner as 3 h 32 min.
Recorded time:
10 h 46 min
